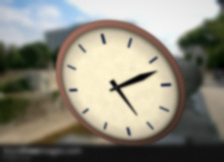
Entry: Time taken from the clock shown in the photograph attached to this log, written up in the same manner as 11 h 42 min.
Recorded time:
5 h 12 min
